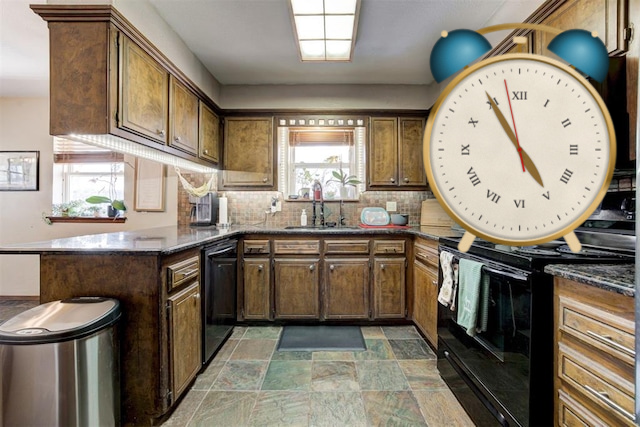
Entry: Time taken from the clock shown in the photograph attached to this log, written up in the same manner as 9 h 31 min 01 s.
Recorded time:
4 h 54 min 58 s
